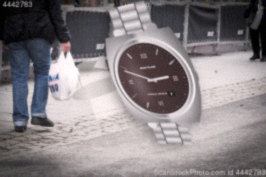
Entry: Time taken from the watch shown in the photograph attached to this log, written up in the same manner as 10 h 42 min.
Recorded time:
2 h 49 min
